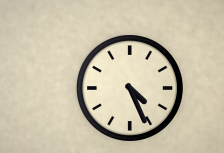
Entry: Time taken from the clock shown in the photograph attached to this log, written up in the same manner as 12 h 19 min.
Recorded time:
4 h 26 min
